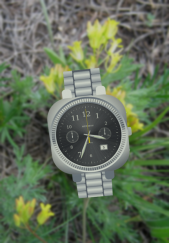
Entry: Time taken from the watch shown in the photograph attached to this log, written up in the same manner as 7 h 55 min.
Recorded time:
3 h 34 min
